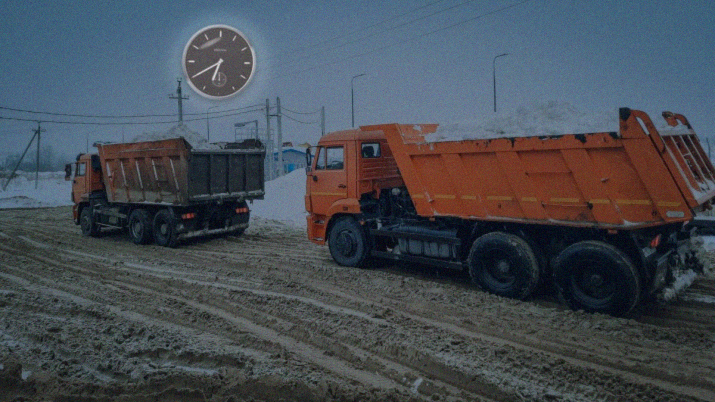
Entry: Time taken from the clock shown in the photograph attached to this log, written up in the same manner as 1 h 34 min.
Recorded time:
6 h 40 min
